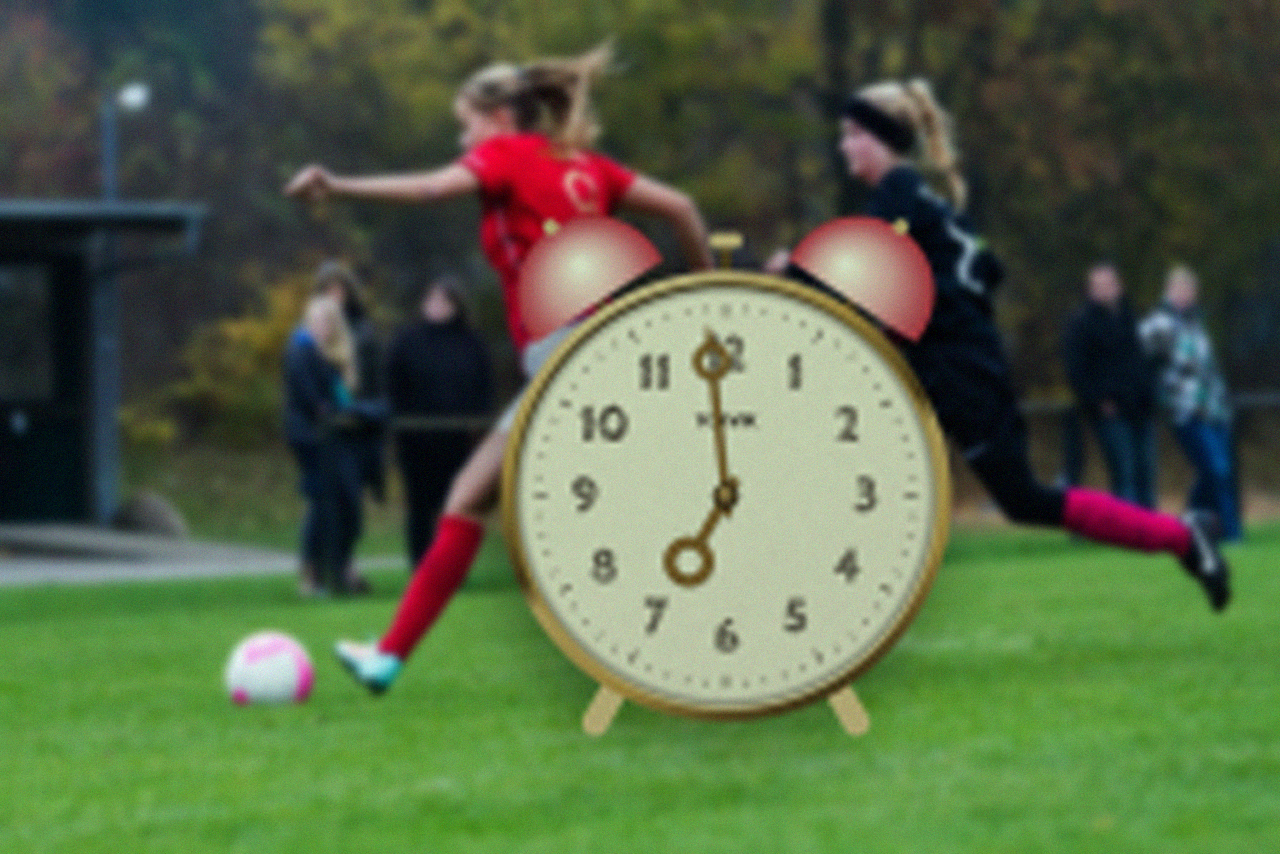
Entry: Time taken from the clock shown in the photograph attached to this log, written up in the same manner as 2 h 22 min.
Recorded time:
6 h 59 min
